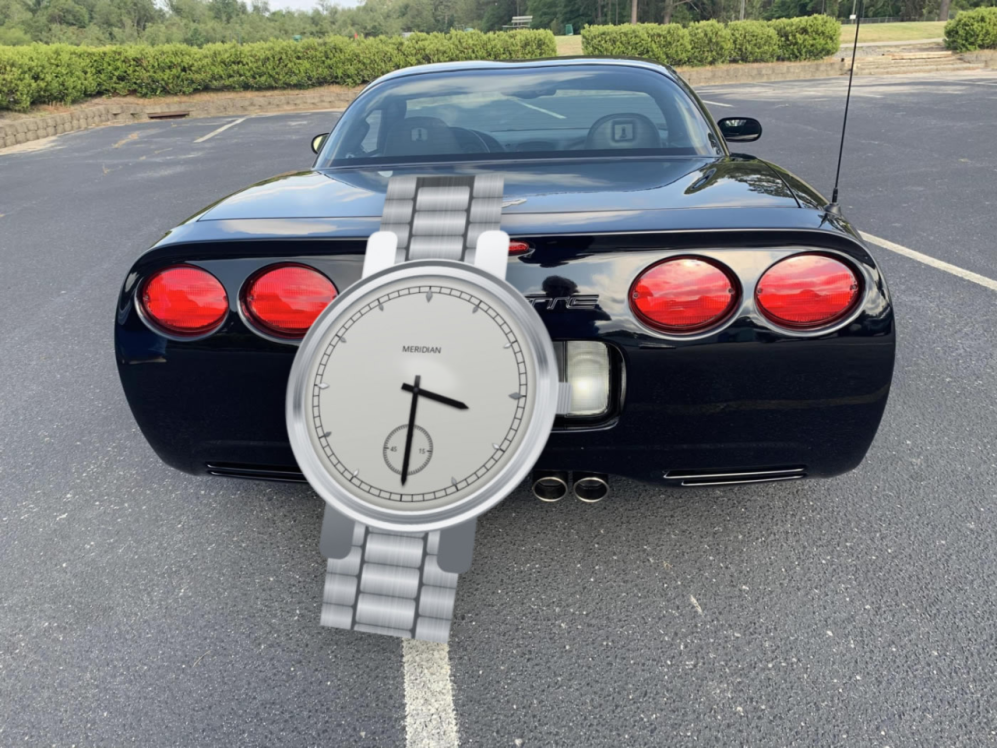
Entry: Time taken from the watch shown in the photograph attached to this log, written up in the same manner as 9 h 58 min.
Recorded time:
3 h 30 min
